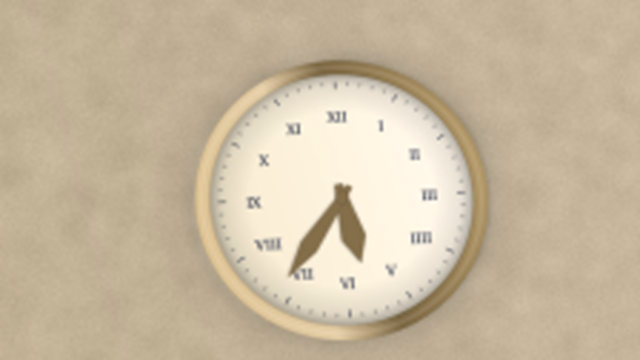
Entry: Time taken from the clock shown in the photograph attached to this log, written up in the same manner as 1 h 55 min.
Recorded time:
5 h 36 min
